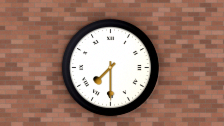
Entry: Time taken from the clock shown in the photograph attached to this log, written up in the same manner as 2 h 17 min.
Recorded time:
7 h 30 min
